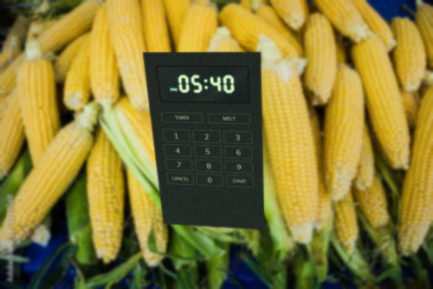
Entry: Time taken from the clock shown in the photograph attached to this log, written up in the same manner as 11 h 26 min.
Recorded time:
5 h 40 min
